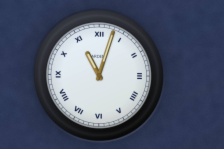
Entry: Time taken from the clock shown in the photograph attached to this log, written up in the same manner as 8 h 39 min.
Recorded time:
11 h 03 min
